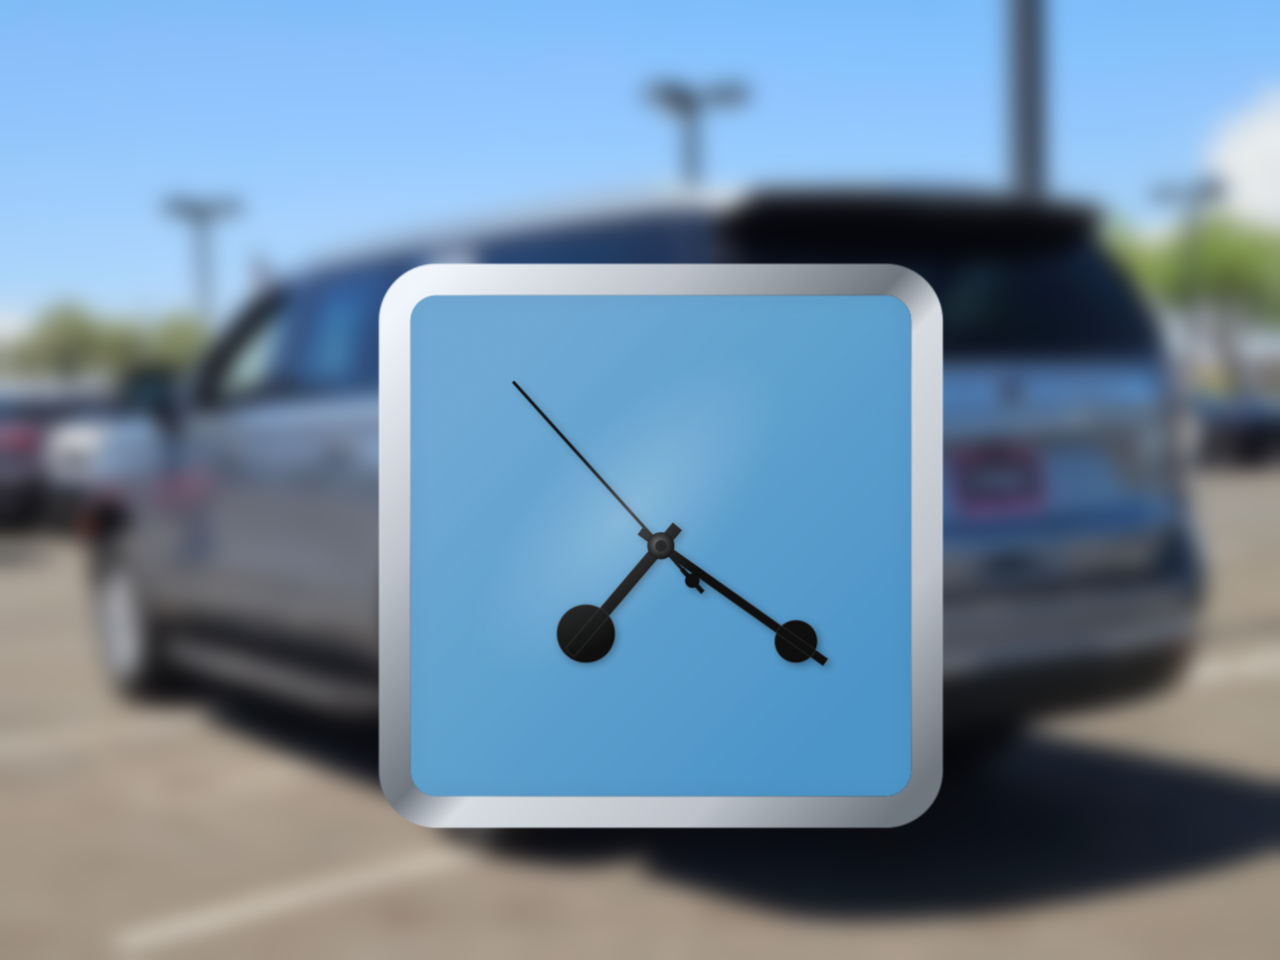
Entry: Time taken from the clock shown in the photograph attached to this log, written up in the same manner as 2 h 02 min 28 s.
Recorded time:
7 h 20 min 53 s
